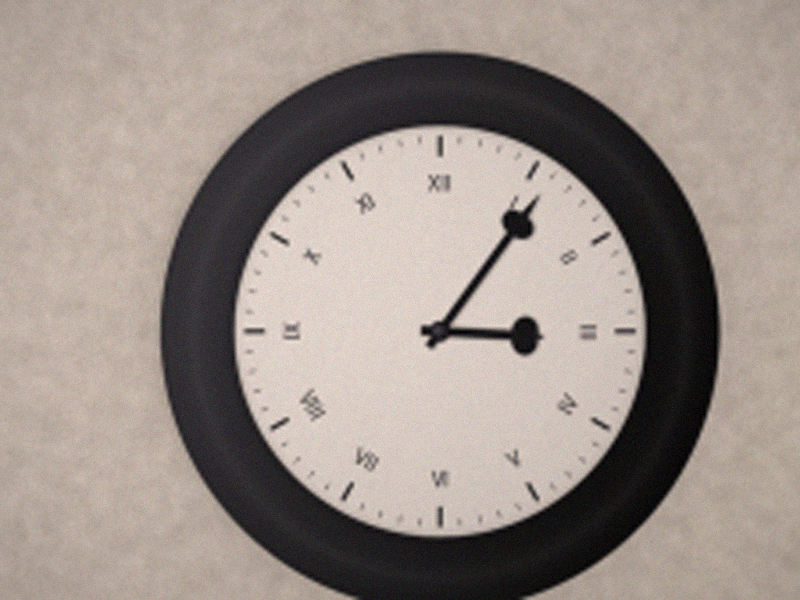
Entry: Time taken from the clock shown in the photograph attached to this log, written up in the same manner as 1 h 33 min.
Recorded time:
3 h 06 min
